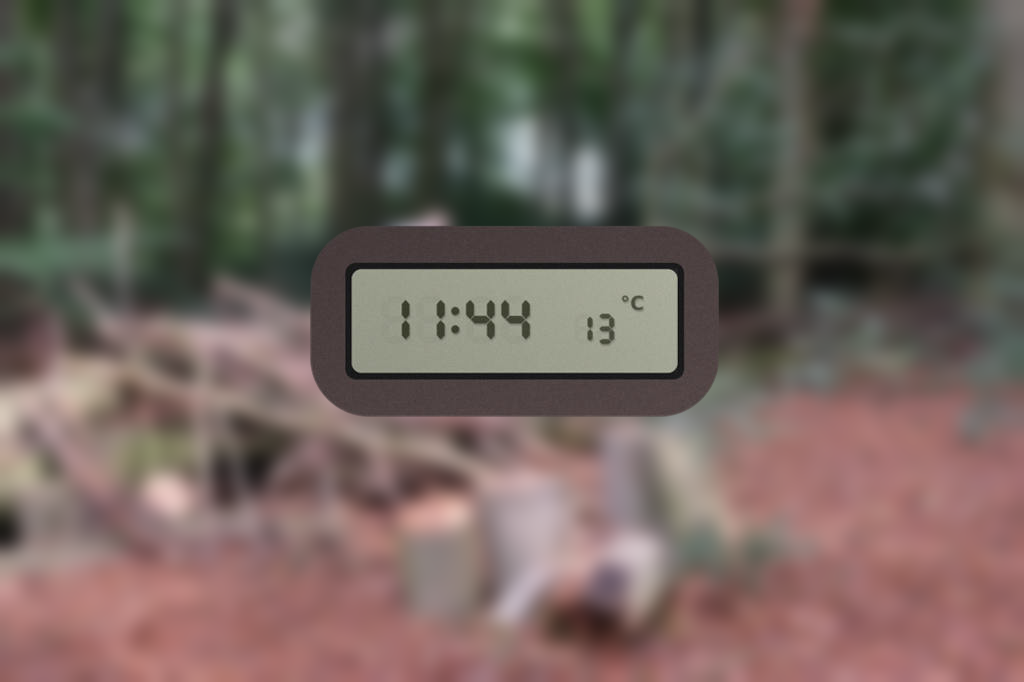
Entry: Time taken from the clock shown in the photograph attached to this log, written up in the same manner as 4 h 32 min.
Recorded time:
11 h 44 min
